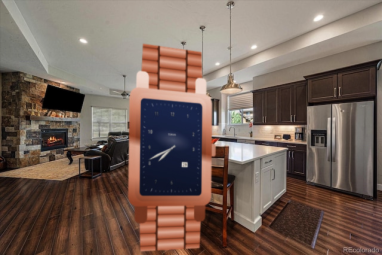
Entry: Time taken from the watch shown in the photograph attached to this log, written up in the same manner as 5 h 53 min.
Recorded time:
7 h 41 min
